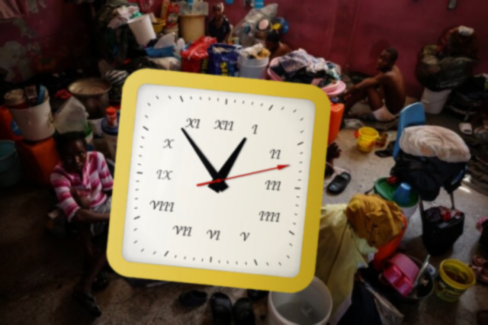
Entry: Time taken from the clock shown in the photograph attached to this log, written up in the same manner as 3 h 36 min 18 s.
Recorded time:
12 h 53 min 12 s
